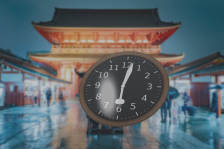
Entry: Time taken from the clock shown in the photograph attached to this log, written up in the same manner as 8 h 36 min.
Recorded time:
6 h 02 min
